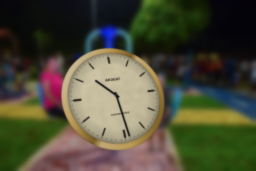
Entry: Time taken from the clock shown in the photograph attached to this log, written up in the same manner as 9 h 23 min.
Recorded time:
10 h 29 min
